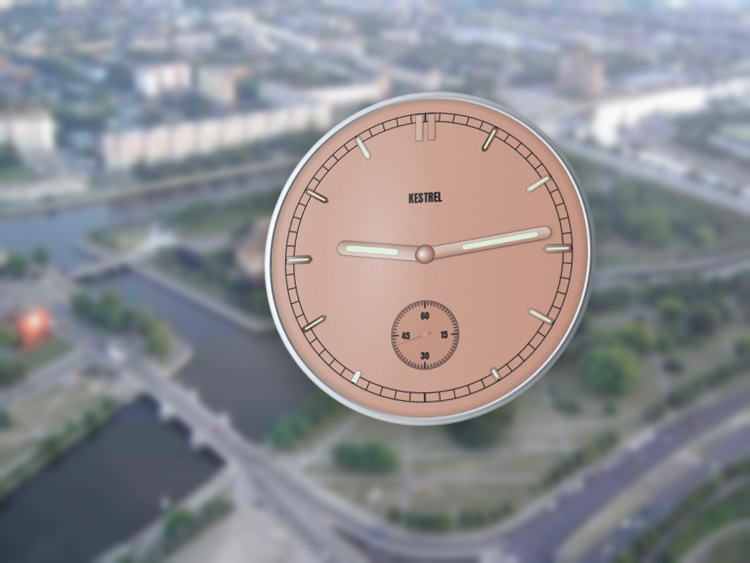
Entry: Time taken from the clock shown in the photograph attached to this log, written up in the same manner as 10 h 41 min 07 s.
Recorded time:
9 h 13 min 42 s
